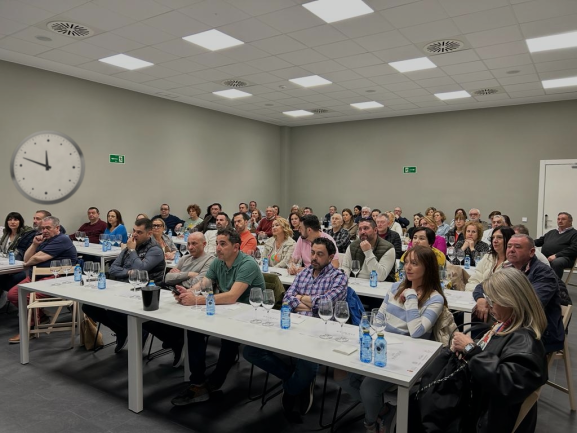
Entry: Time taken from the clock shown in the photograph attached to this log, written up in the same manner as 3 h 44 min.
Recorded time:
11 h 48 min
